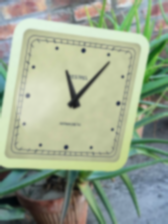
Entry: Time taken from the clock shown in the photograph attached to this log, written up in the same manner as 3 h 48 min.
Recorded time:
11 h 06 min
